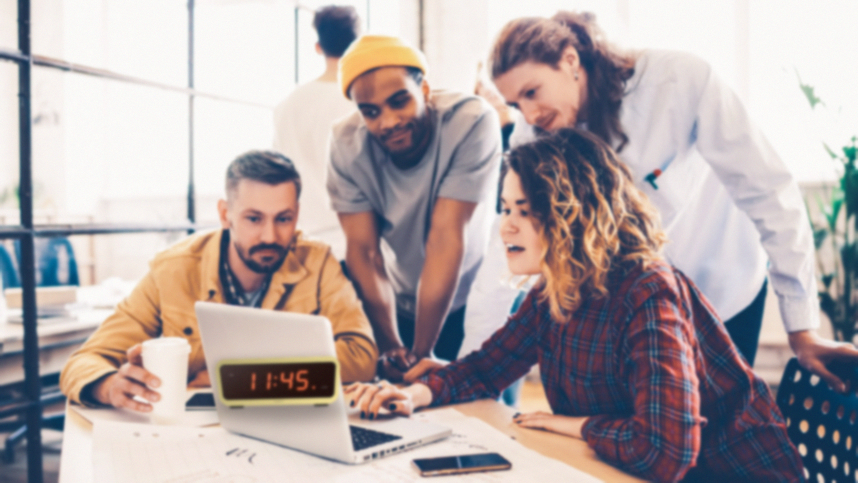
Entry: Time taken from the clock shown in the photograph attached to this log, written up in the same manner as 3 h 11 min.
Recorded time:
11 h 45 min
